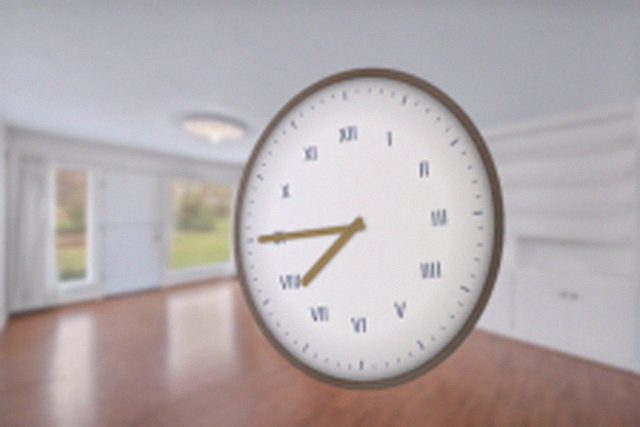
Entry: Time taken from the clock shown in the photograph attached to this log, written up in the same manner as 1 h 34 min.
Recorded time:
7 h 45 min
